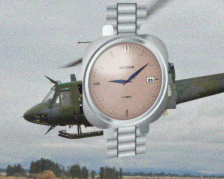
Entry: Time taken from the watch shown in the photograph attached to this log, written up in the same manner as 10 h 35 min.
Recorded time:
9 h 09 min
